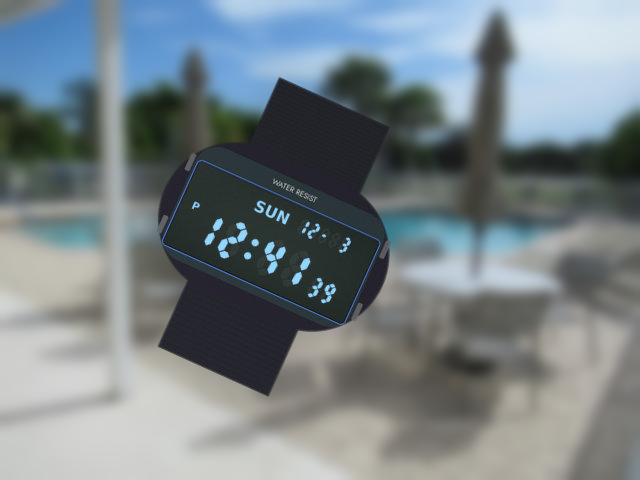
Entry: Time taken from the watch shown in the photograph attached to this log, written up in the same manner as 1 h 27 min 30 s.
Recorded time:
12 h 41 min 39 s
